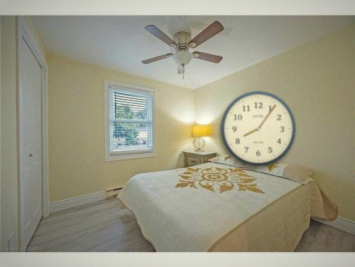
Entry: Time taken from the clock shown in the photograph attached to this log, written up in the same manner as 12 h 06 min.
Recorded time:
8 h 06 min
